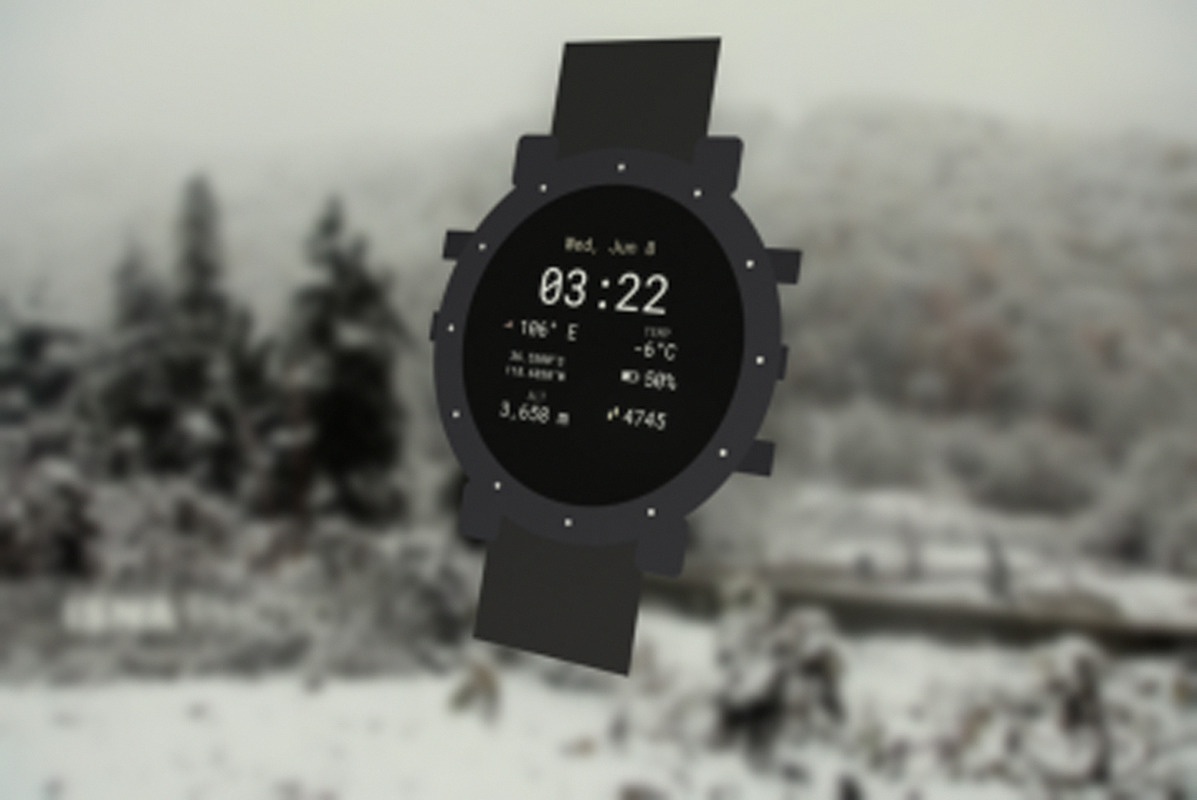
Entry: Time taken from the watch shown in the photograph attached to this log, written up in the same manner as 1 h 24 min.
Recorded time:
3 h 22 min
